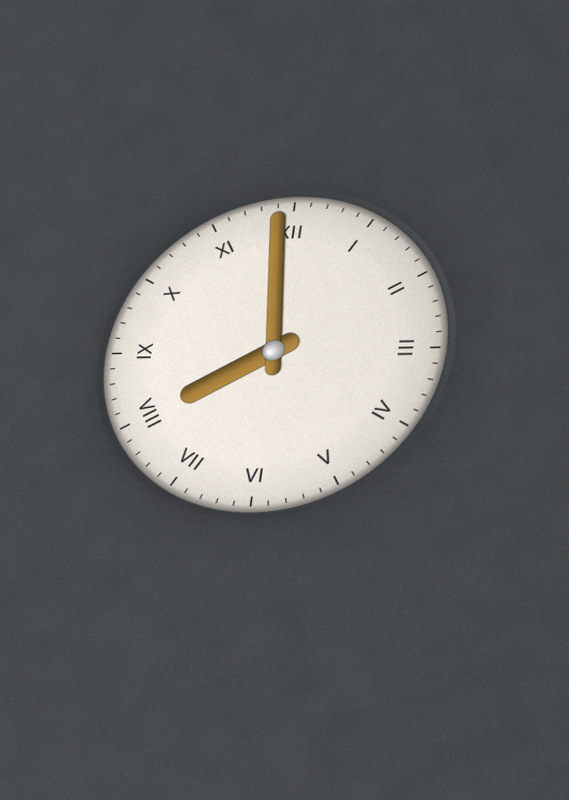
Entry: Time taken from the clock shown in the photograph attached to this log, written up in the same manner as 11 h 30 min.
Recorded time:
7 h 59 min
